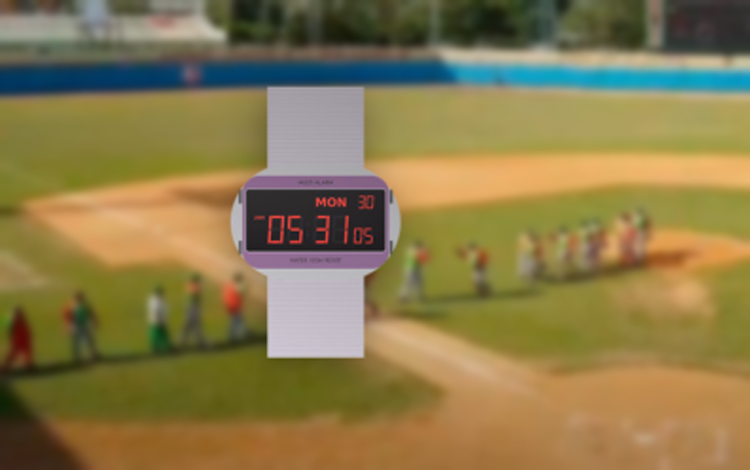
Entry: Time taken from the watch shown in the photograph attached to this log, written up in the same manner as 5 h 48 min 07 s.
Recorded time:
5 h 31 min 05 s
